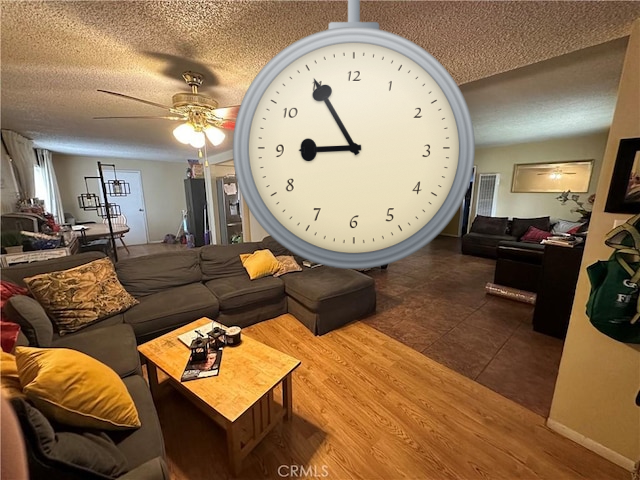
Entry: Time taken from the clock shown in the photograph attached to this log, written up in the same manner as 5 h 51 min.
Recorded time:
8 h 55 min
